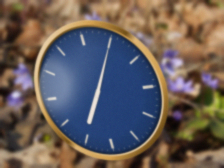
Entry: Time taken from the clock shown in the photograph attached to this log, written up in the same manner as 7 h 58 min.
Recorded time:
7 h 05 min
